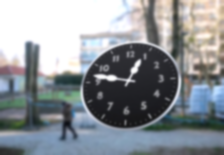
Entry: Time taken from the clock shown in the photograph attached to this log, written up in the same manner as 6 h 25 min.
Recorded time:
12 h 47 min
